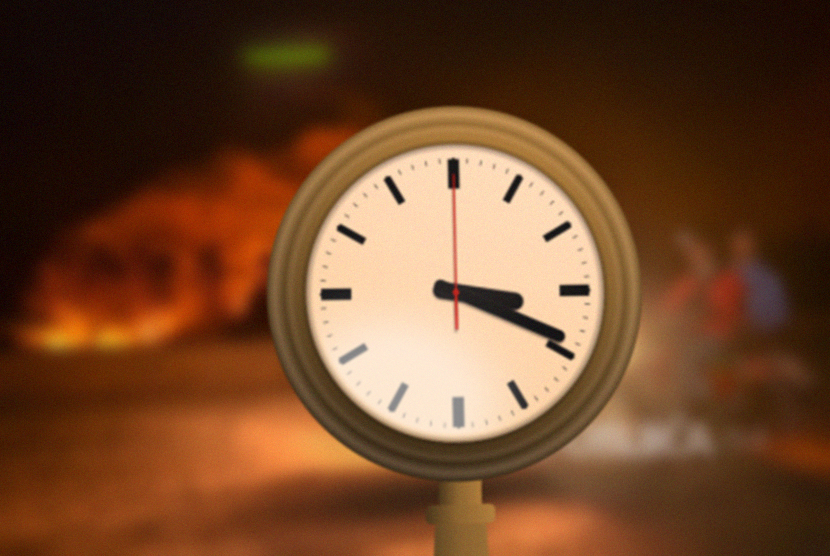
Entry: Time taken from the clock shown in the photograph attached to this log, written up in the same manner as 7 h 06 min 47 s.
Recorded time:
3 h 19 min 00 s
